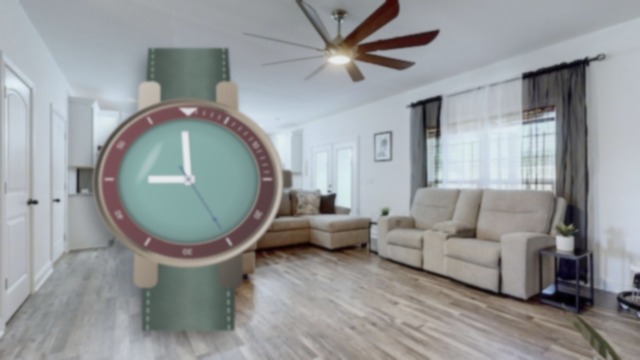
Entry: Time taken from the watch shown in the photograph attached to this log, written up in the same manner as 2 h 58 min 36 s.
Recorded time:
8 h 59 min 25 s
